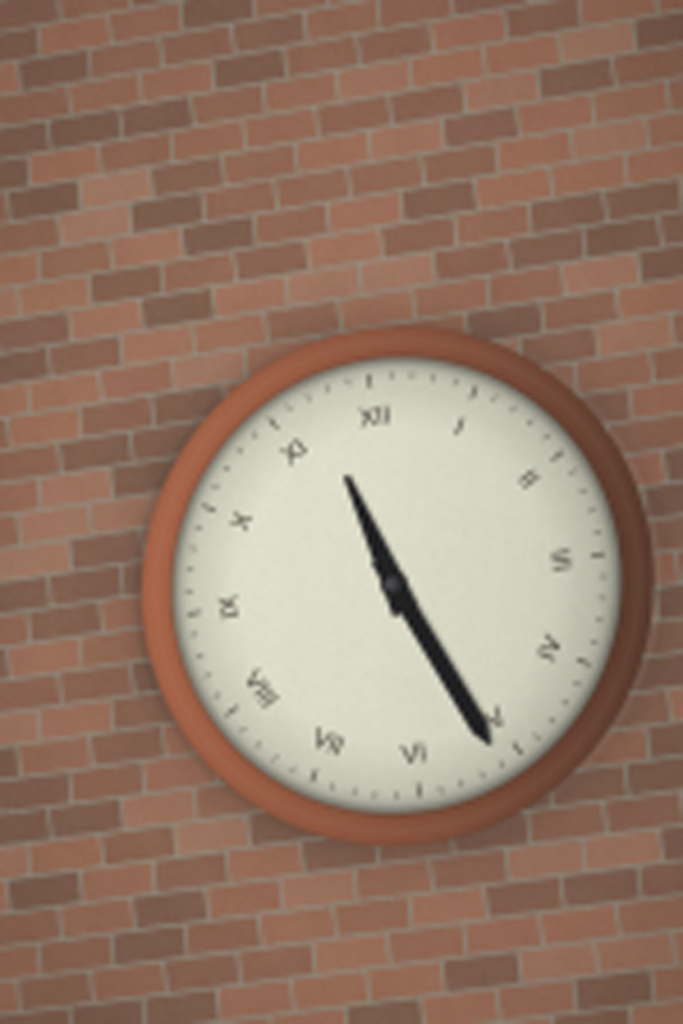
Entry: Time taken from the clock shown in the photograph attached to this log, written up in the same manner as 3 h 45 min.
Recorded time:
11 h 26 min
